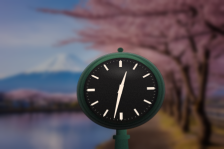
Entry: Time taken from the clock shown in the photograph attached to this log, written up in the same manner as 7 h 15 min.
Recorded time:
12 h 32 min
